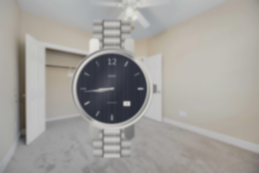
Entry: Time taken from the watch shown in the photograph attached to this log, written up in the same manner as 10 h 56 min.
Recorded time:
8 h 44 min
